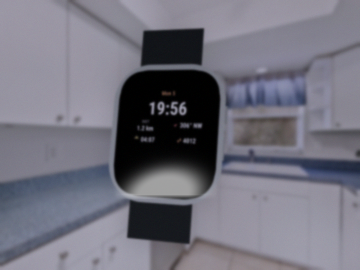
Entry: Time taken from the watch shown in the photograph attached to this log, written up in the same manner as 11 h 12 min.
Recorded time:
19 h 56 min
